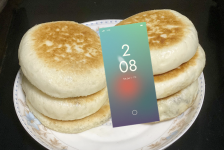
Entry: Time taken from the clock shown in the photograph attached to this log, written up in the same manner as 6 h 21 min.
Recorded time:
2 h 08 min
